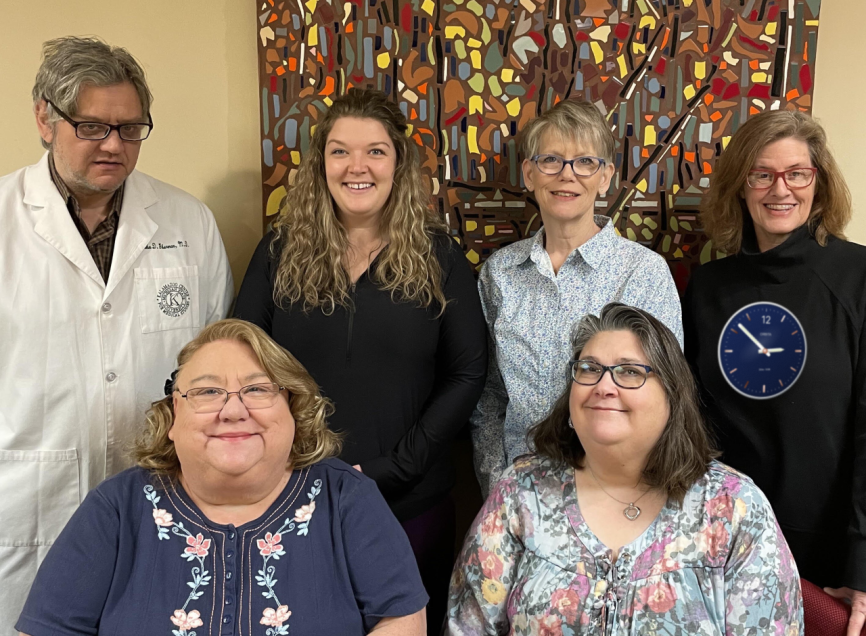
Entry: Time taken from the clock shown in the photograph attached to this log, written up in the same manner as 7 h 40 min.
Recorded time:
2 h 52 min
